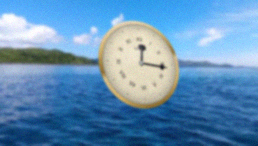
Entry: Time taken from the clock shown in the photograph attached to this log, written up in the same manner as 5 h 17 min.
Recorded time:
12 h 16 min
